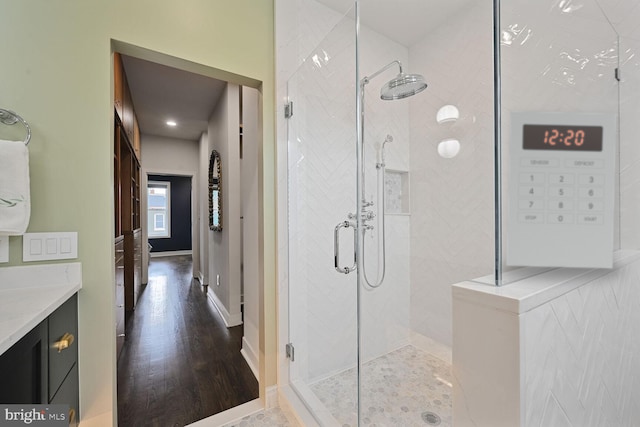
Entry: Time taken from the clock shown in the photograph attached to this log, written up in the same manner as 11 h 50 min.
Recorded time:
12 h 20 min
